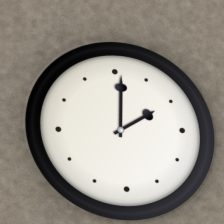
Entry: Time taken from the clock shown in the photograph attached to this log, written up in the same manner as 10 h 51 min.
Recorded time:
2 h 01 min
